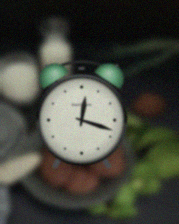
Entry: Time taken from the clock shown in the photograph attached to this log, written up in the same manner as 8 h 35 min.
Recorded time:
12 h 18 min
